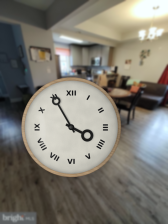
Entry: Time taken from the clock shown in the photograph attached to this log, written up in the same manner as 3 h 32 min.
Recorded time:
3 h 55 min
